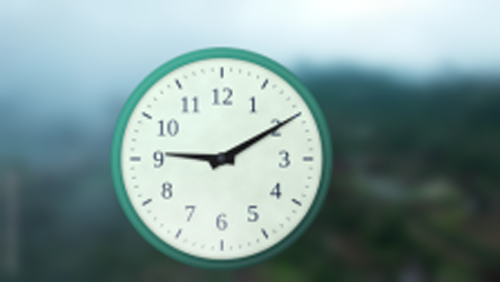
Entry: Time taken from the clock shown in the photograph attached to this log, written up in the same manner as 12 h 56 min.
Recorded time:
9 h 10 min
